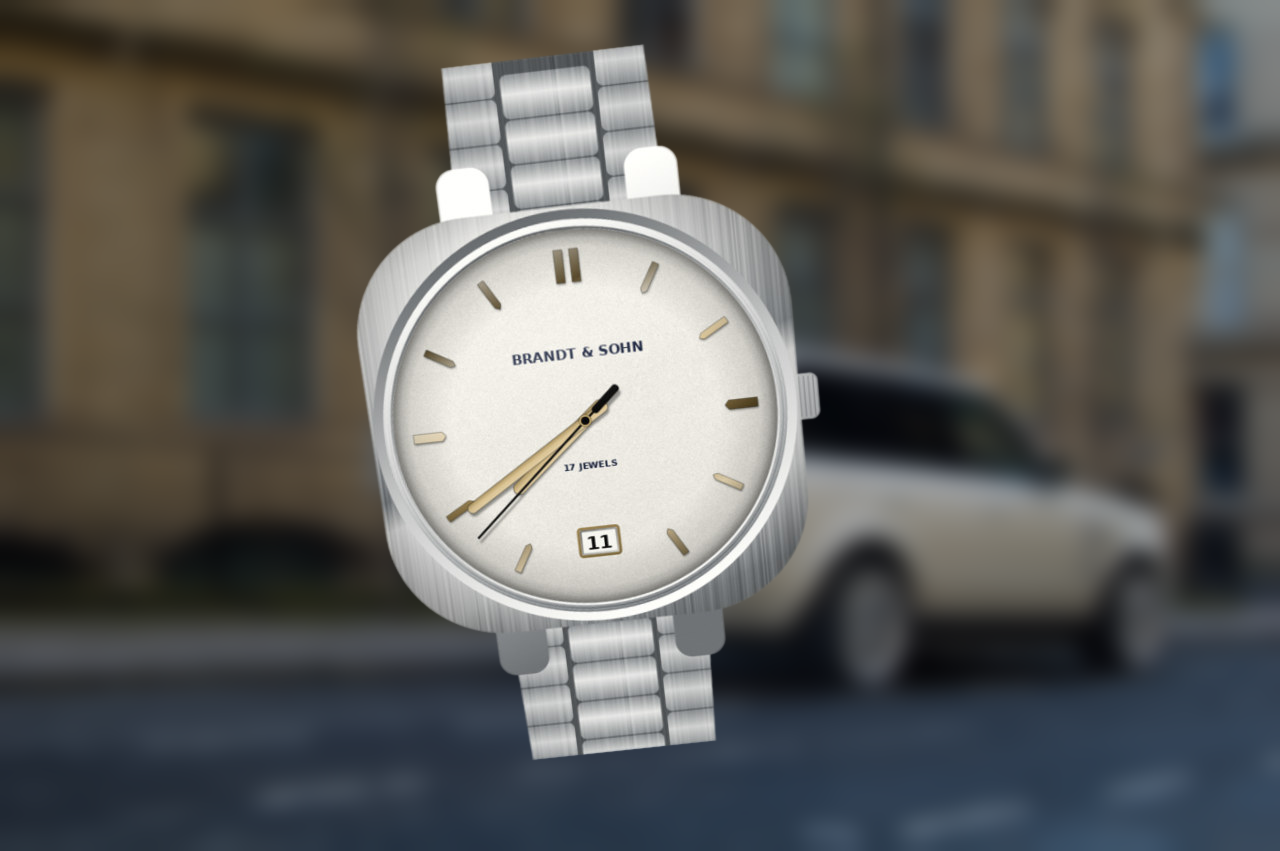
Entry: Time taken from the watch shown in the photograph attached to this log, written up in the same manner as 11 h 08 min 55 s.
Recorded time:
7 h 39 min 38 s
